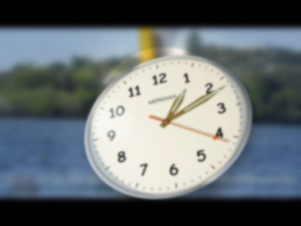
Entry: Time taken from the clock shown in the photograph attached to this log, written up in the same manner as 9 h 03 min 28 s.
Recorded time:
1 h 11 min 21 s
